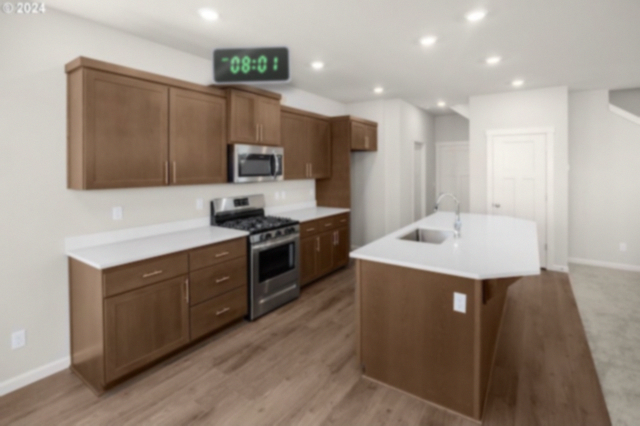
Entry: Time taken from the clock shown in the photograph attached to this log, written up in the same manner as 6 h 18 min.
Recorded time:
8 h 01 min
